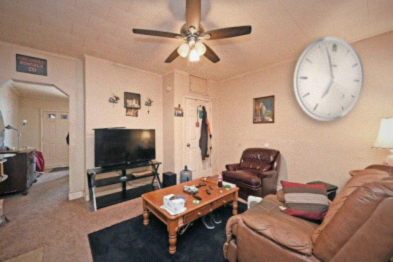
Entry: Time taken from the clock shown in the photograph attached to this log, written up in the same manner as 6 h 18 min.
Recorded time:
6 h 57 min
